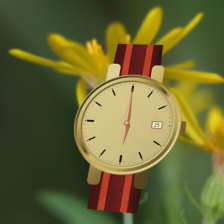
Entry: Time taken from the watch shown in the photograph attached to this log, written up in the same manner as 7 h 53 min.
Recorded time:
6 h 00 min
